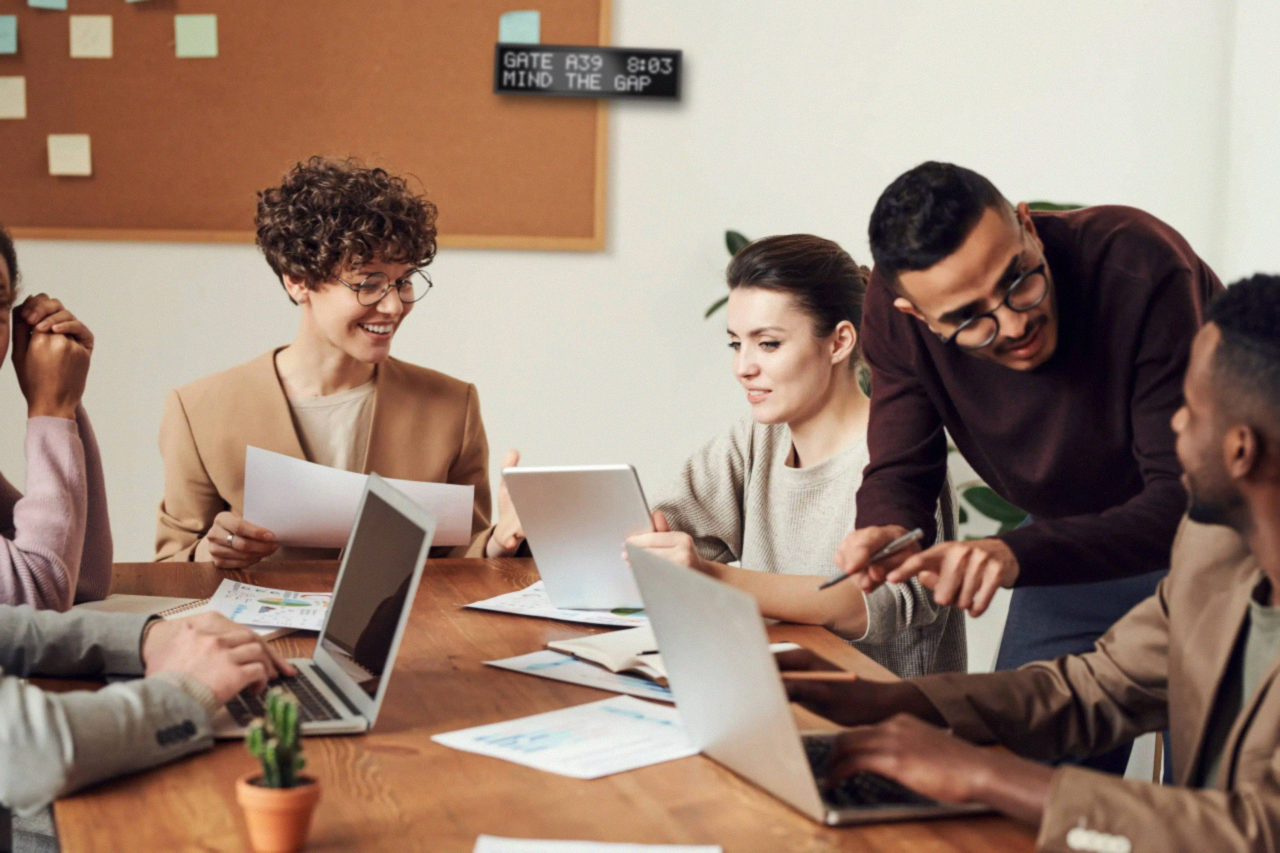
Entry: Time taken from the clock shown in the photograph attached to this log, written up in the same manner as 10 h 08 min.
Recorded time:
8 h 03 min
